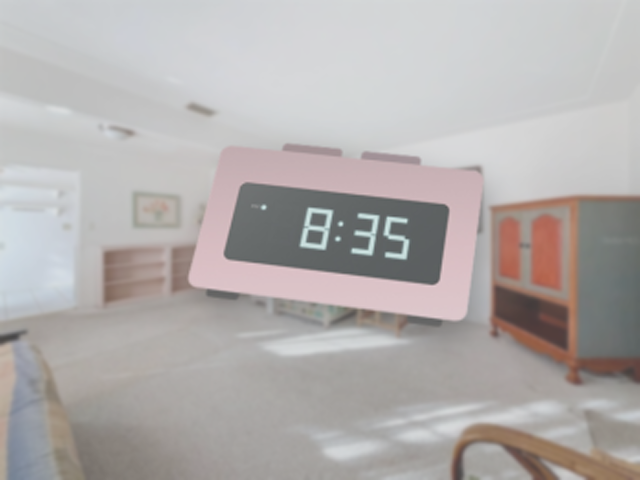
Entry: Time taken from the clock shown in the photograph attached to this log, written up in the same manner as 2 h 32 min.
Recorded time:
8 h 35 min
